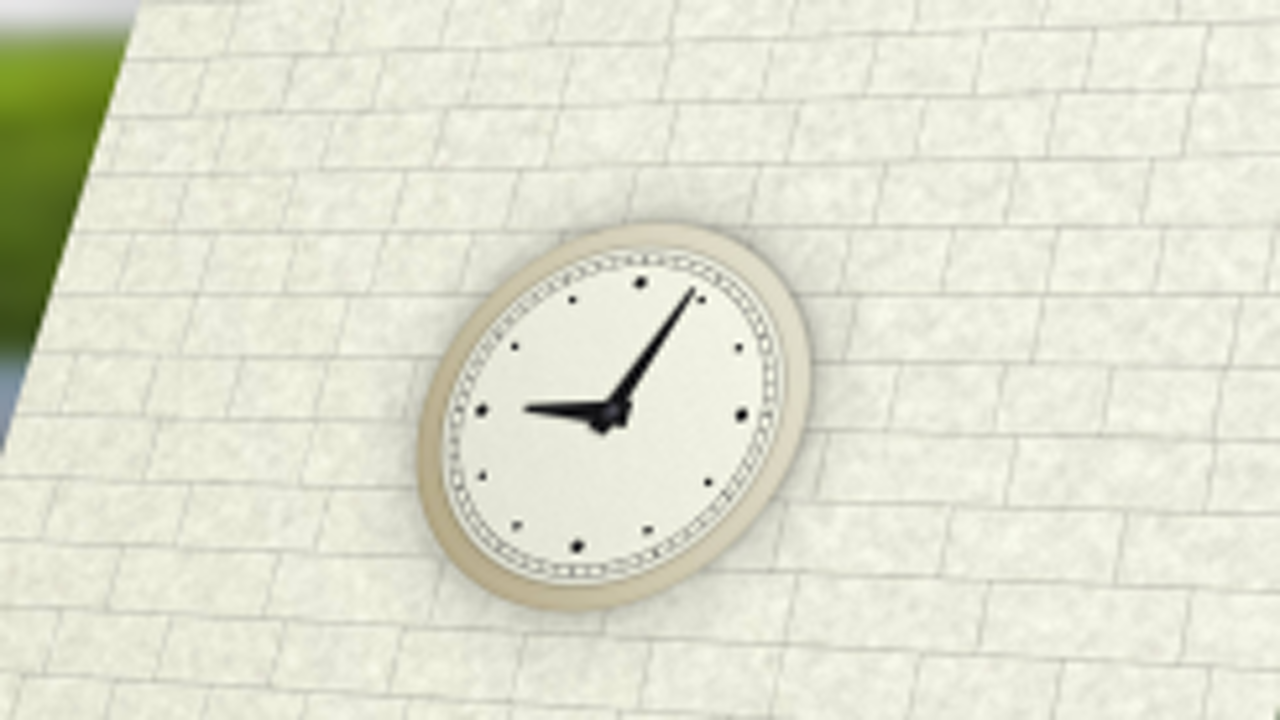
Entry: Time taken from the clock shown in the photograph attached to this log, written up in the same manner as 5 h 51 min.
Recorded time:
9 h 04 min
